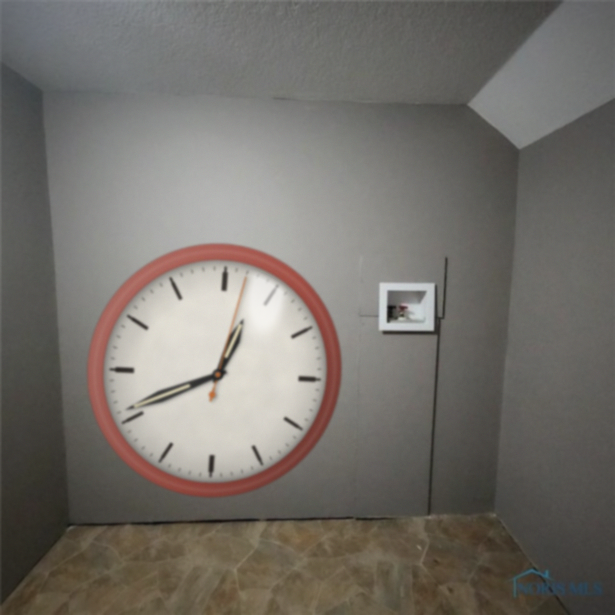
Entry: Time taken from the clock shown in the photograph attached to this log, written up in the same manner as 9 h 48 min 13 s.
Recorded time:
12 h 41 min 02 s
